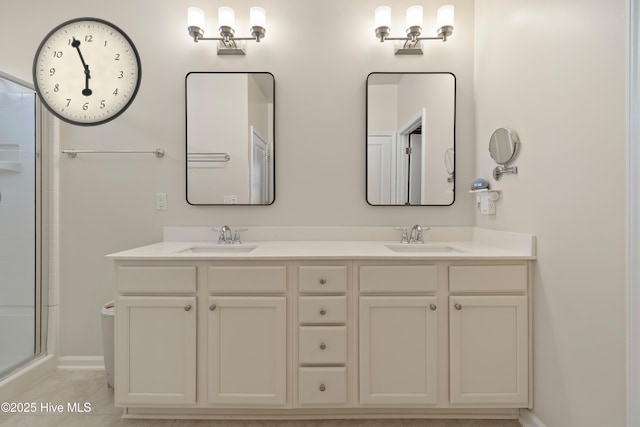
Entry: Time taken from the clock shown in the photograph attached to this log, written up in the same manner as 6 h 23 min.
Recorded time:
5 h 56 min
